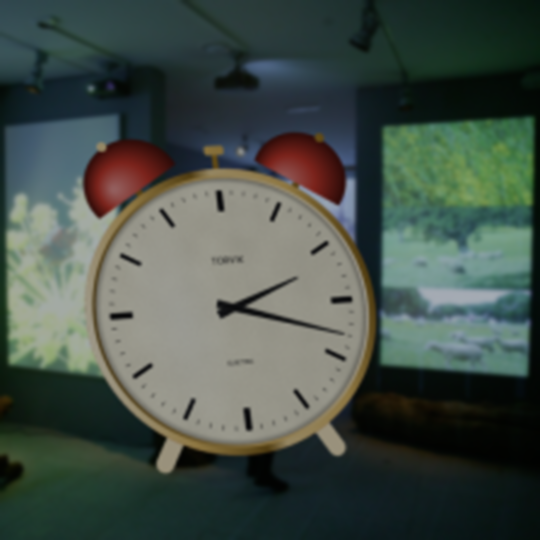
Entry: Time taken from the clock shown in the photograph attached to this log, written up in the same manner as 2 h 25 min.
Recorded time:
2 h 18 min
